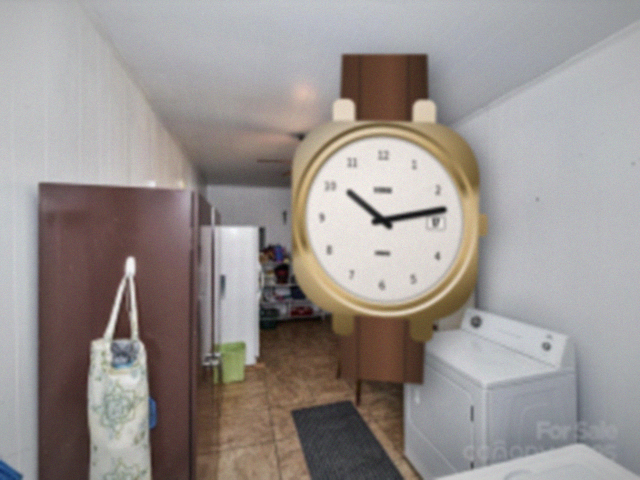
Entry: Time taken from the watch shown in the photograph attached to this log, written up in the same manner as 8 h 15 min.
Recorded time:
10 h 13 min
